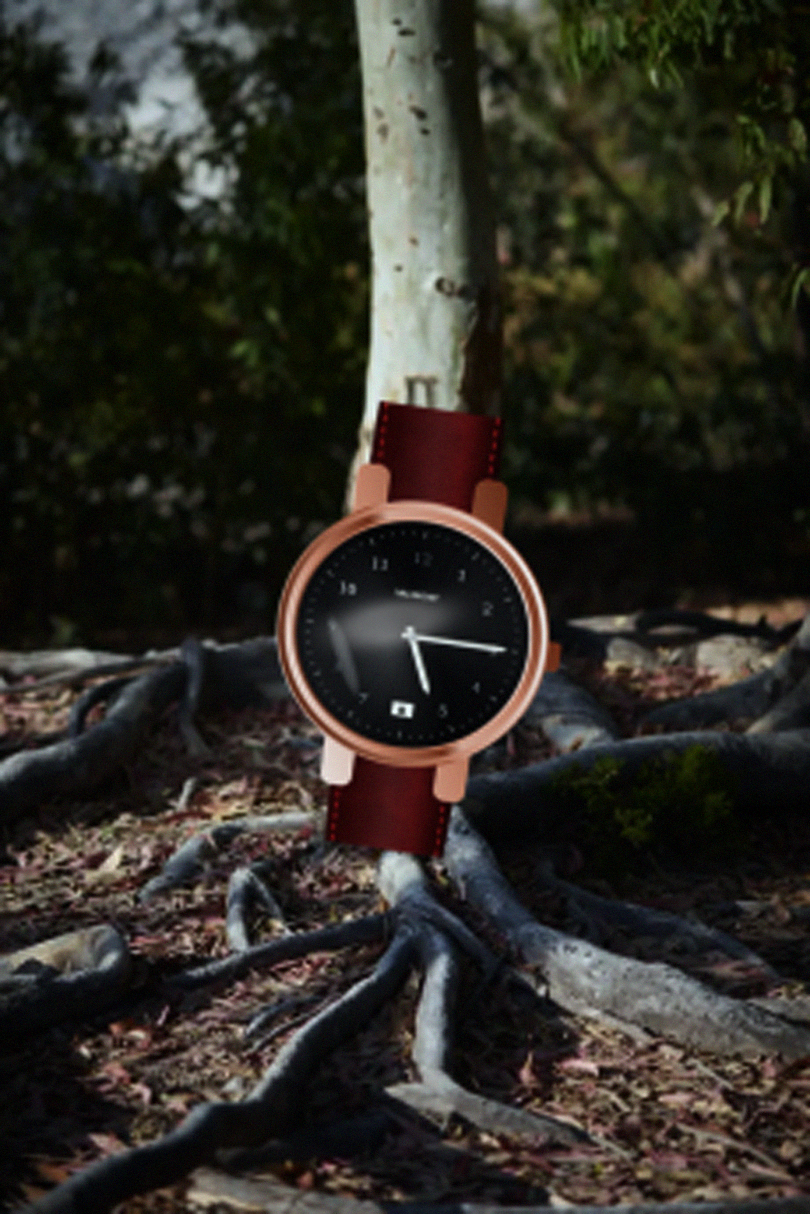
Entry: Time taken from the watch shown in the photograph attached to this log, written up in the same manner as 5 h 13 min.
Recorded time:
5 h 15 min
